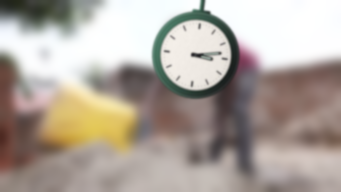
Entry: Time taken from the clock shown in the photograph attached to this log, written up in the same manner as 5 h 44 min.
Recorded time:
3 h 13 min
